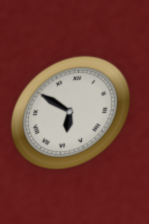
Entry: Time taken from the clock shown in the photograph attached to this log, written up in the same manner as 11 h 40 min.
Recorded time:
5 h 50 min
